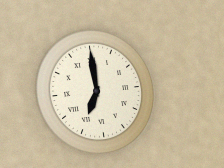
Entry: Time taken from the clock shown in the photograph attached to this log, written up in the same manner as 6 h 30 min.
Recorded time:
7 h 00 min
